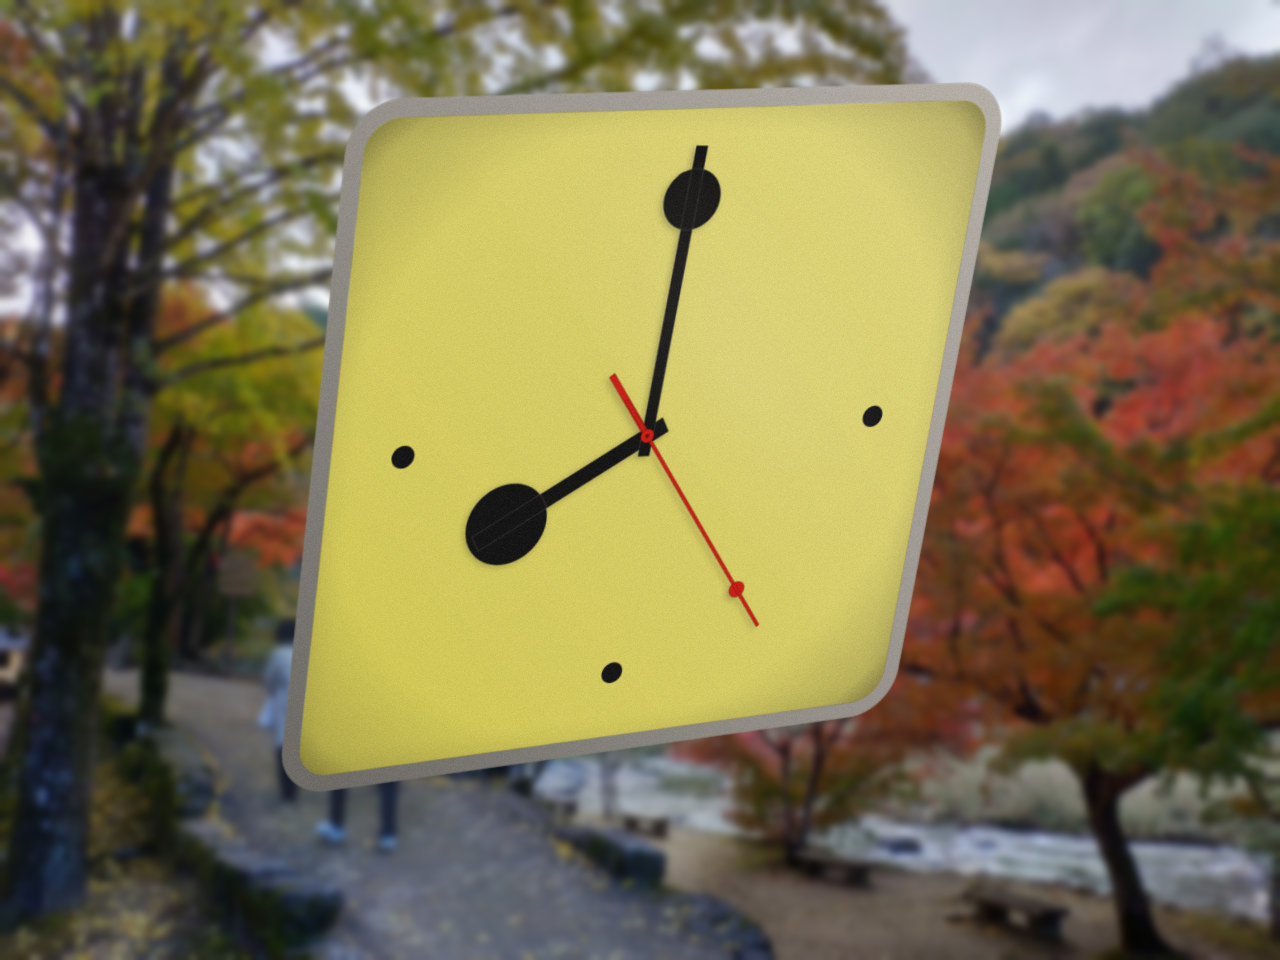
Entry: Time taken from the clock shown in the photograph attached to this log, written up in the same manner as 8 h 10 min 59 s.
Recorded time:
8 h 00 min 24 s
